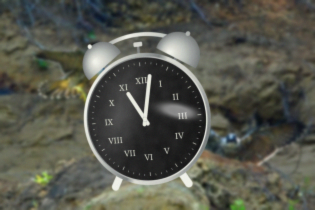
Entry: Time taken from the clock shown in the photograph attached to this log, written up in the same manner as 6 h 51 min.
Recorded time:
11 h 02 min
